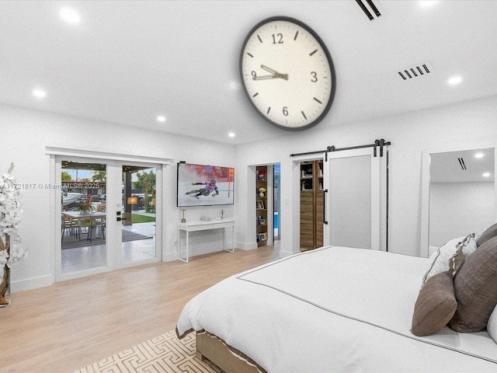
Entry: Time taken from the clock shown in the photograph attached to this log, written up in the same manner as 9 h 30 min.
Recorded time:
9 h 44 min
